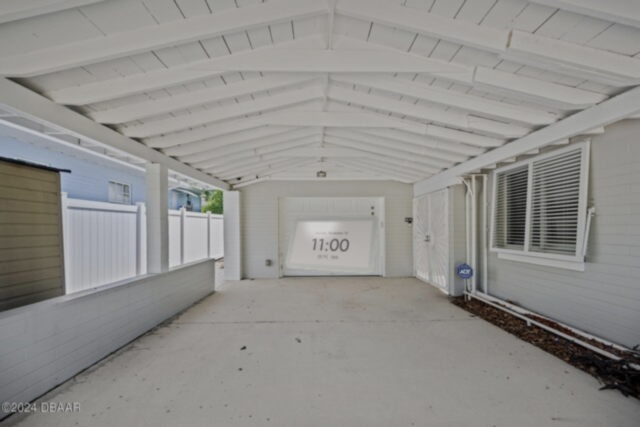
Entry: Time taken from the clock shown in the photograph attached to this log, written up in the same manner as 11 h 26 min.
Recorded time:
11 h 00 min
